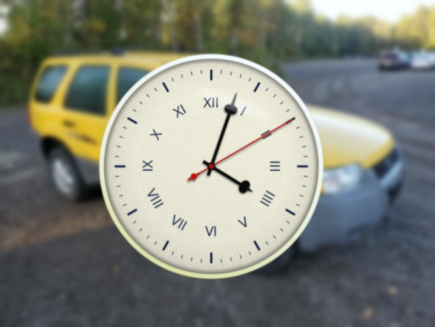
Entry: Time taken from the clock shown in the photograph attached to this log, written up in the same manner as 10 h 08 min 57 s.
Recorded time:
4 h 03 min 10 s
